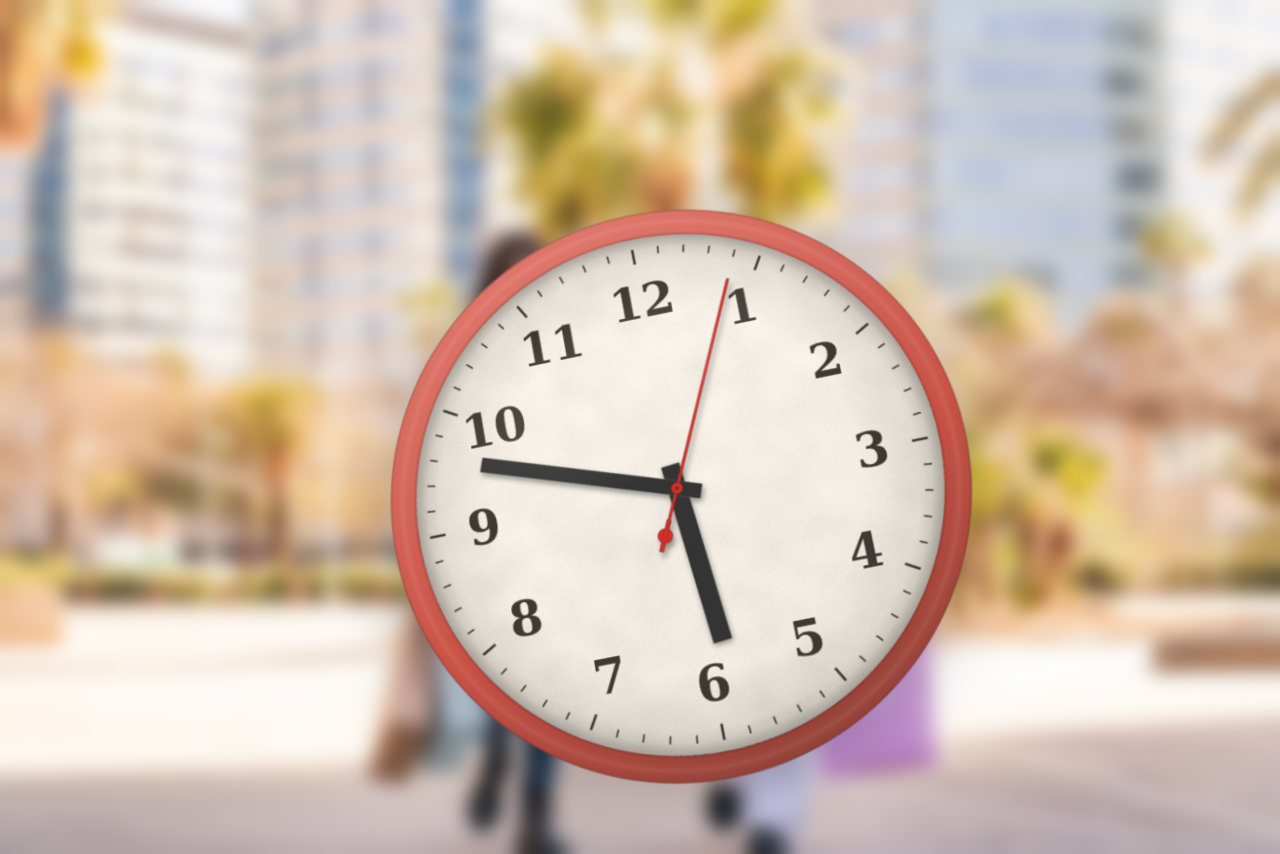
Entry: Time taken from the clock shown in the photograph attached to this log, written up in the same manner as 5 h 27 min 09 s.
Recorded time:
5 h 48 min 04 s
